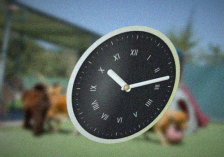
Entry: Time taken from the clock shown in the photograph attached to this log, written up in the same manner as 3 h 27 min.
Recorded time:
10 h 13 min
